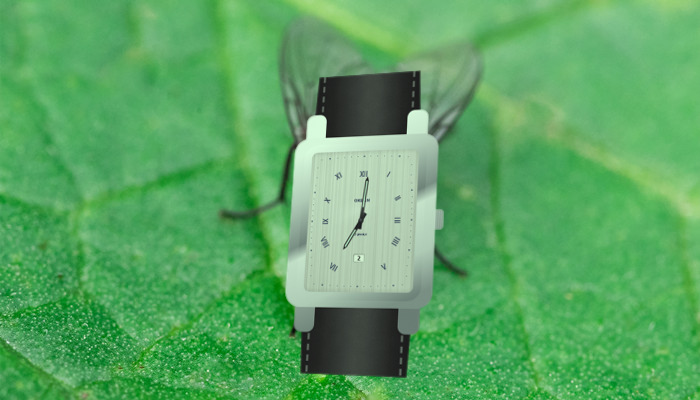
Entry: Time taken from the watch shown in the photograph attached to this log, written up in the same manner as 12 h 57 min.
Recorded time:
7 h 01 min
